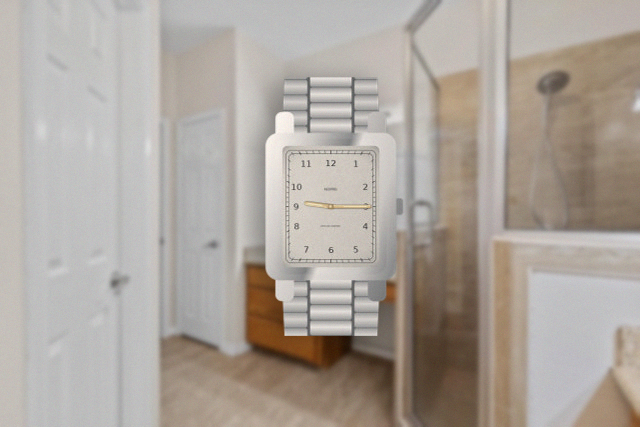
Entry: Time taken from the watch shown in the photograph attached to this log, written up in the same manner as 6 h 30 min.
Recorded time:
9 h 15 min
